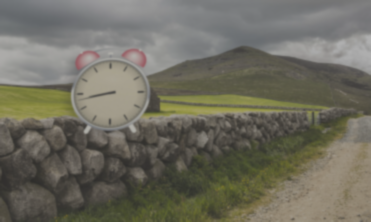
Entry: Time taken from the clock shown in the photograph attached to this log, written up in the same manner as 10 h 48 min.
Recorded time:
8 h 43 min
